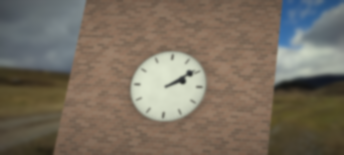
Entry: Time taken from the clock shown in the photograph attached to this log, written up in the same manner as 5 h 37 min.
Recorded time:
2 h 09 min
